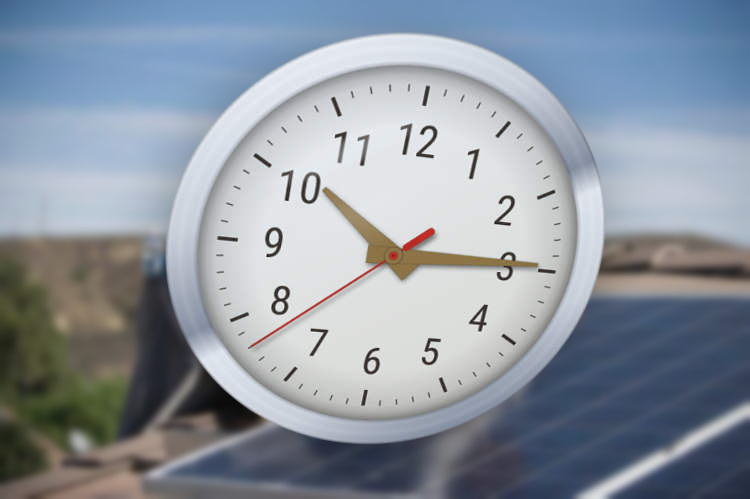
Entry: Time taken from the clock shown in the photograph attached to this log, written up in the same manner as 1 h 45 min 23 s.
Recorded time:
10 h 14 min 38 s
